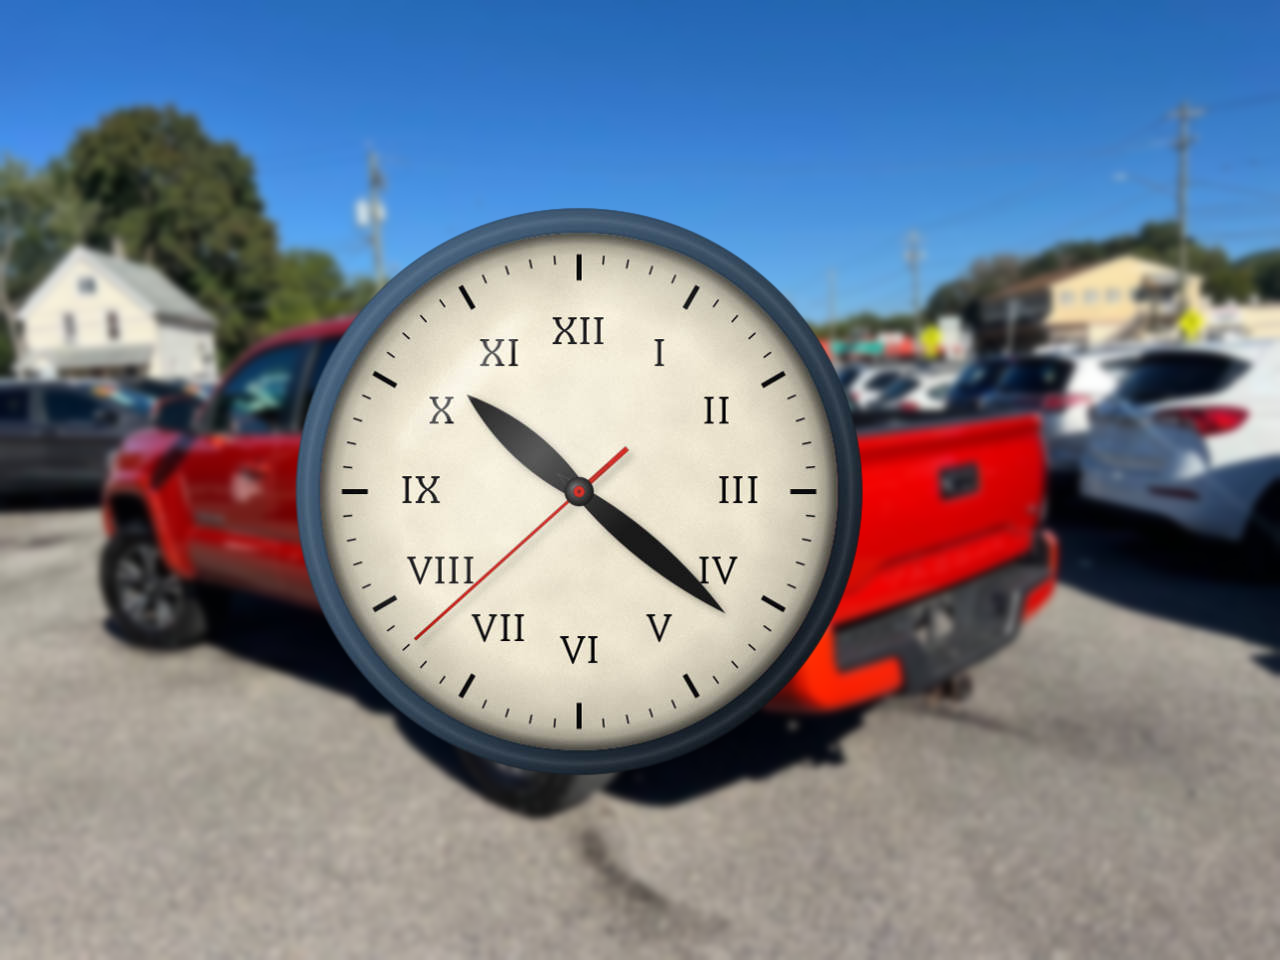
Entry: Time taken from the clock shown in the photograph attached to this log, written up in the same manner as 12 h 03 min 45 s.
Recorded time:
10 h 21 min 38 s
